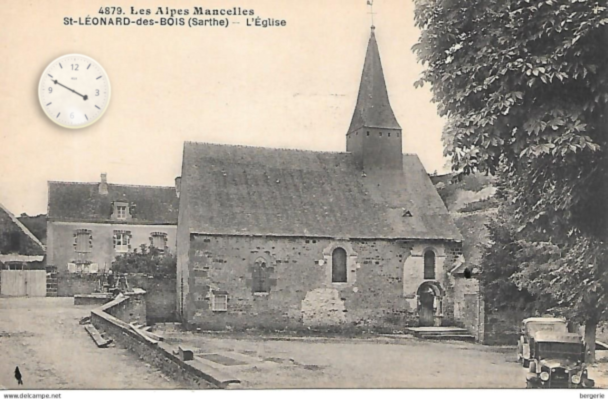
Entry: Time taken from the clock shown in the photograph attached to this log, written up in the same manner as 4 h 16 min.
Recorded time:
3 h 49 min
